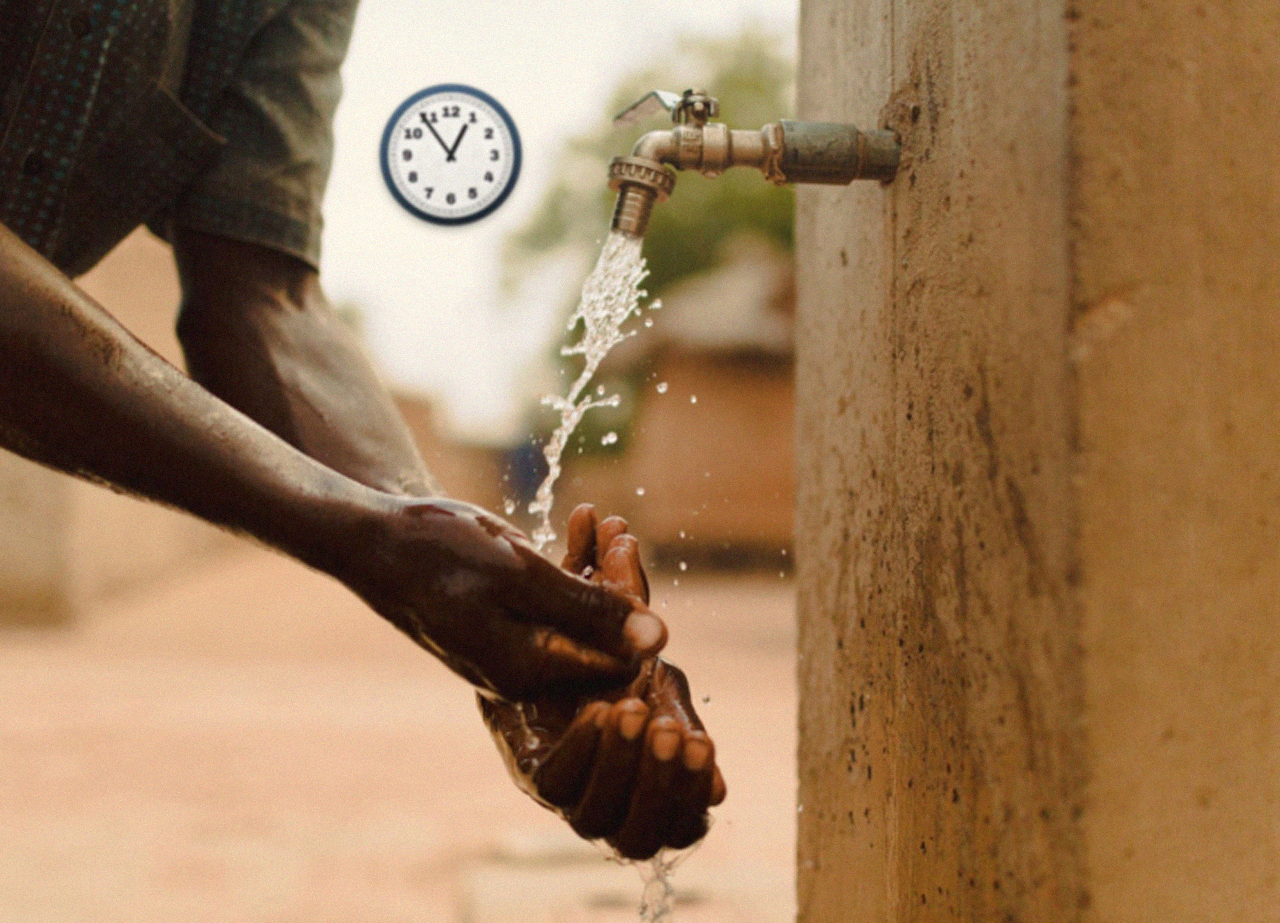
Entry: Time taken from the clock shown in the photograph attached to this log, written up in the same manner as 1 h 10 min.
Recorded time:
12 h 54 min
